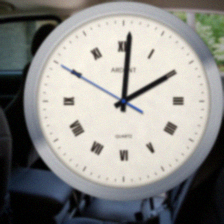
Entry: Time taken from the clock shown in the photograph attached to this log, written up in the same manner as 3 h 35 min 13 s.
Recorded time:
2 h 00 min 50 s
